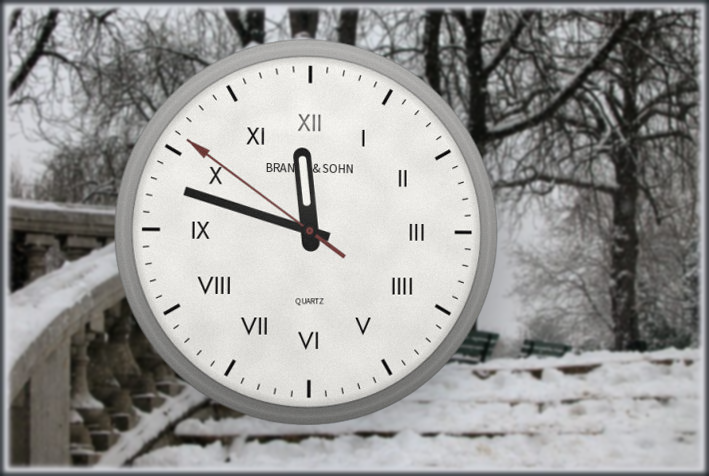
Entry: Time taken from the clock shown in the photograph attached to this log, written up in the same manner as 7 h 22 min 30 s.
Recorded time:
11 h 47 min 51 s
